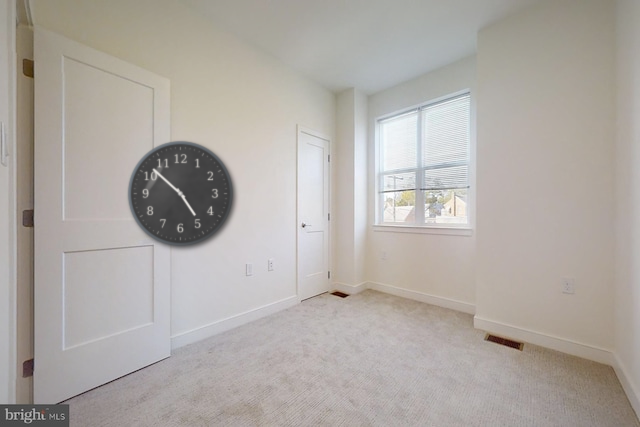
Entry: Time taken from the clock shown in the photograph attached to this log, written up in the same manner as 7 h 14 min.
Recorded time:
4 h 52 min
